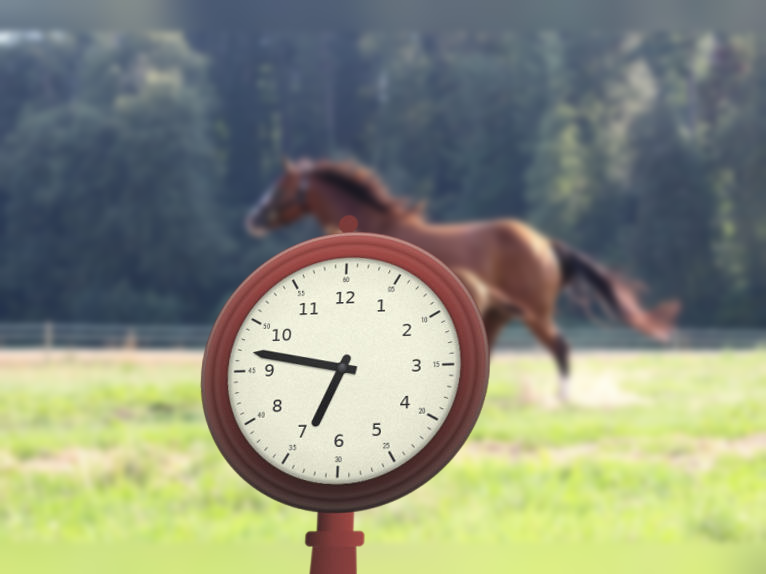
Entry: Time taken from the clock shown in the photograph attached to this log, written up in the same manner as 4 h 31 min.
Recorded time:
6 h 47 min
